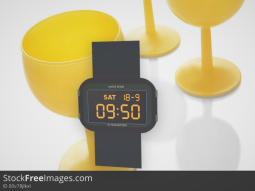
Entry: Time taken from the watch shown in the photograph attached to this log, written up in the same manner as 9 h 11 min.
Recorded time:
9 h 50 min
